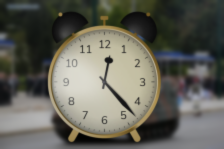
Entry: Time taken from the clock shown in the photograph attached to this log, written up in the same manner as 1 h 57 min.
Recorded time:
12 h 23 min
